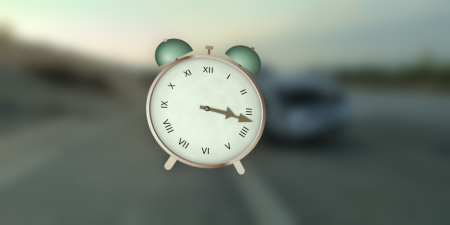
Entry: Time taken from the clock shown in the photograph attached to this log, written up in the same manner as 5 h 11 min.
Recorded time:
3 h 17 min
